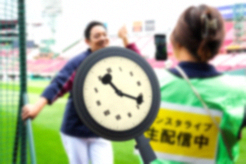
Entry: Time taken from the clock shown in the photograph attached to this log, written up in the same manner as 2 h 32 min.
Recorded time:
11 h 22 min
